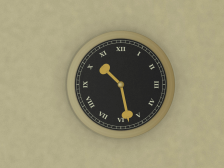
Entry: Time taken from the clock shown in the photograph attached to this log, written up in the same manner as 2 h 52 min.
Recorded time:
10 h 28 min
